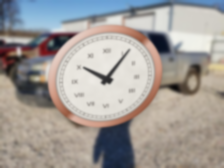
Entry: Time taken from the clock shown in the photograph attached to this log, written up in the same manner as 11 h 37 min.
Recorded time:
10 h 06 min
